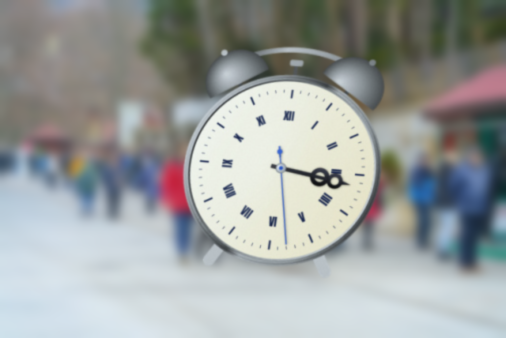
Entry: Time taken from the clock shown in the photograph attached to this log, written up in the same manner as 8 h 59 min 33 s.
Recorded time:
3 h 16 min 28 s
